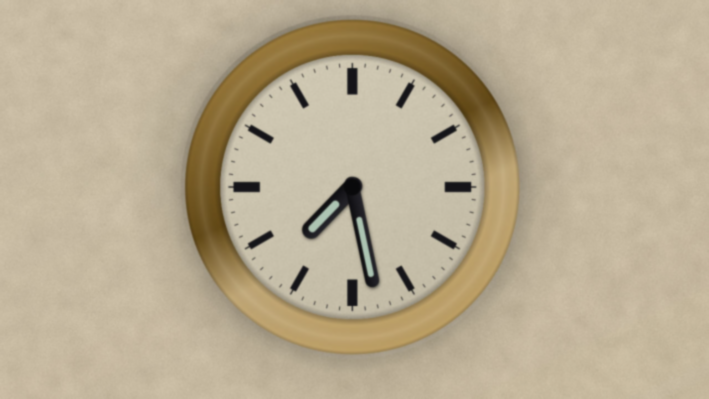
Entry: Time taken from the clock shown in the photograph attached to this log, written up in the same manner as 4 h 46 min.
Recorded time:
7 h 28 min
